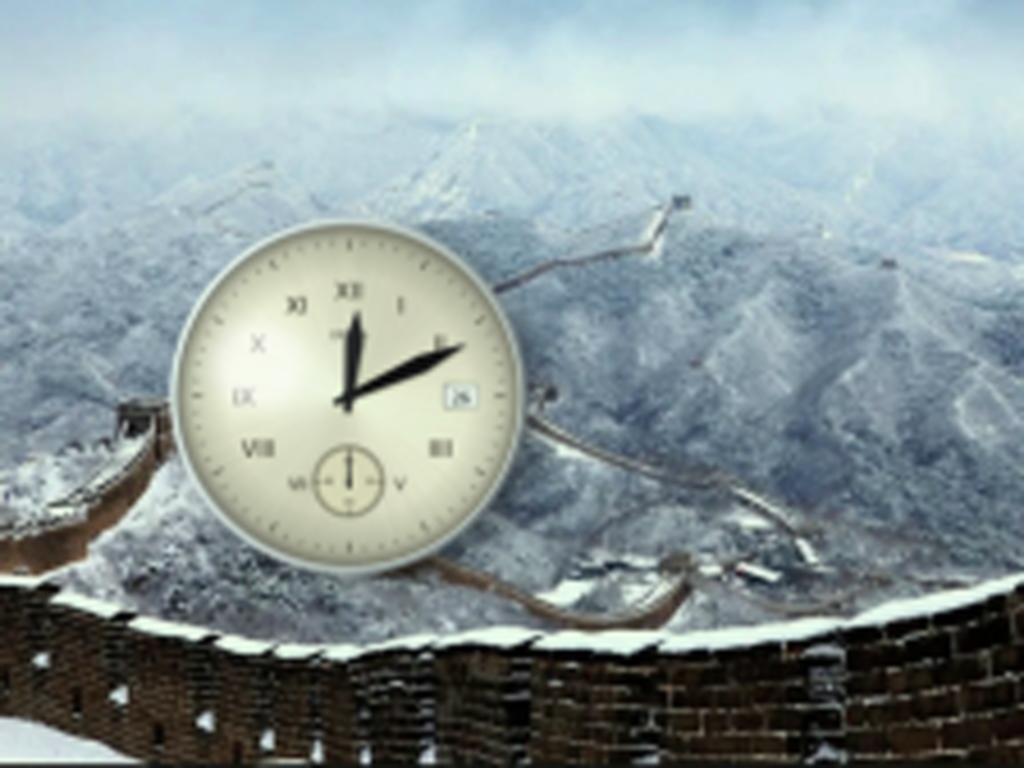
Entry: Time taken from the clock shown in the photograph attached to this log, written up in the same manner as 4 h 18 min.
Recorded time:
12 h 11 min
